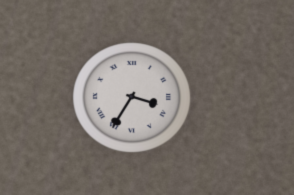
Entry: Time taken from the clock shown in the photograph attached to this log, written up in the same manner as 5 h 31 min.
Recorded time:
3 h 35 min
